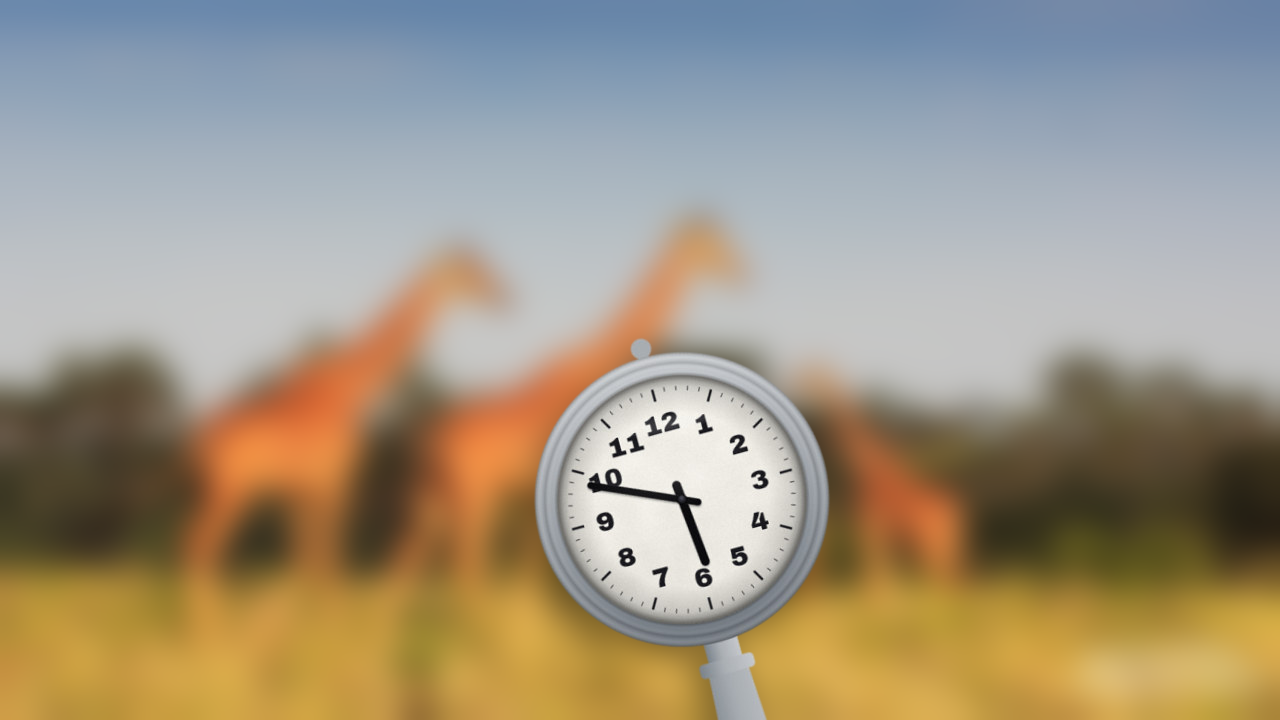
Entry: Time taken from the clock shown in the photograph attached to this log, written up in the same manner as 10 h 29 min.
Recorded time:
5 h 49 min
